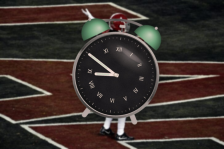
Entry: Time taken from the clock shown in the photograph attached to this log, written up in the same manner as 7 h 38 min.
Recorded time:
8 h 50 min
